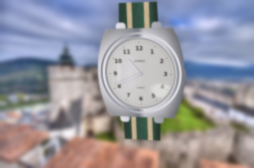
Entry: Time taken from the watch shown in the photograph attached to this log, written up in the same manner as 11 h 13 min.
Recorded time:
10 h 41 min
